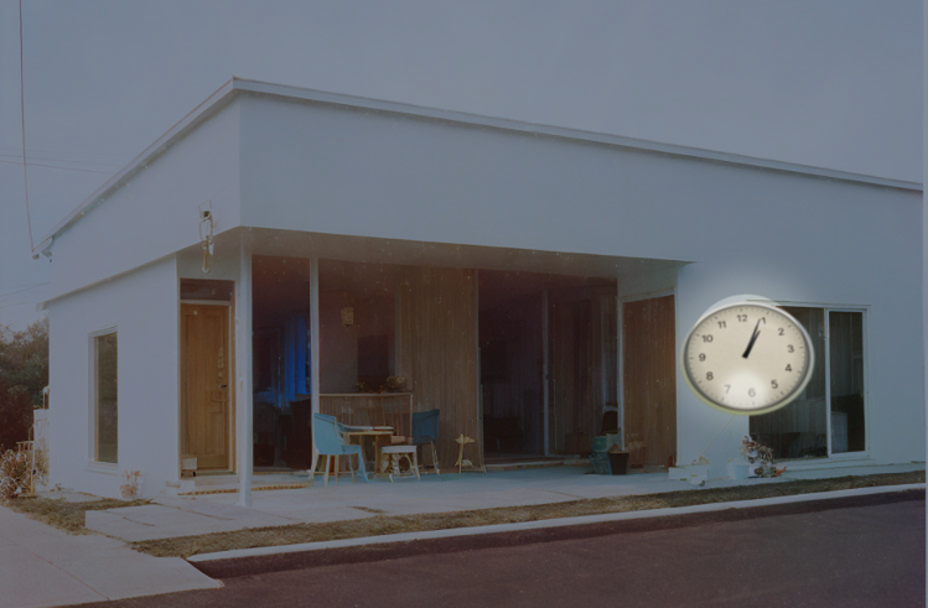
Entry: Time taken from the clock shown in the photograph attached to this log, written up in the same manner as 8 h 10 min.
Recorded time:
1 h 04 min
